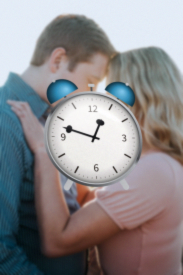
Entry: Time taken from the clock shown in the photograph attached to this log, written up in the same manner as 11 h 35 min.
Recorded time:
12 h 48 min
